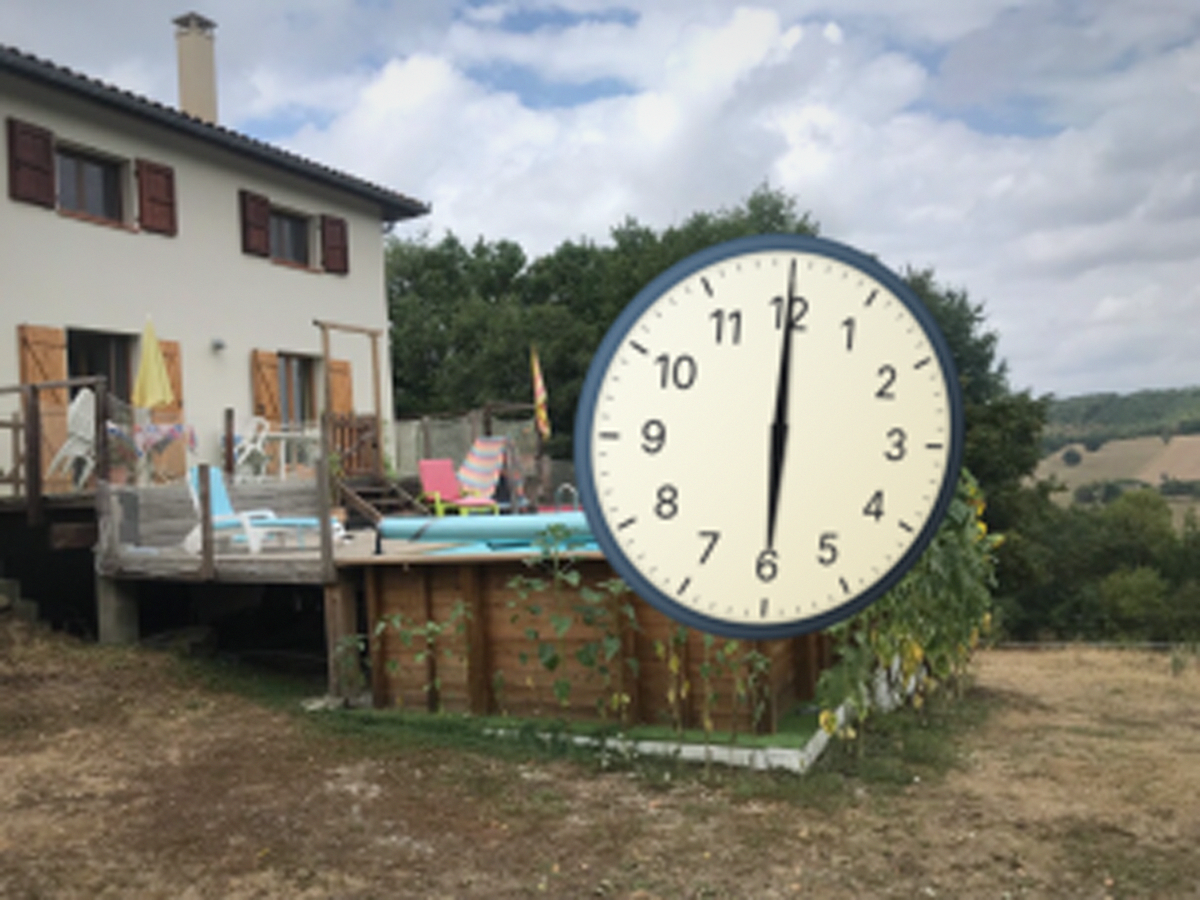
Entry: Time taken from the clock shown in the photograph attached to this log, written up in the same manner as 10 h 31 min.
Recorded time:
6 h 00 min
